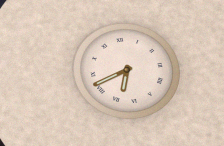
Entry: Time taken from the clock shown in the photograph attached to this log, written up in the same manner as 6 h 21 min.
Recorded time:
6 h 42 min
